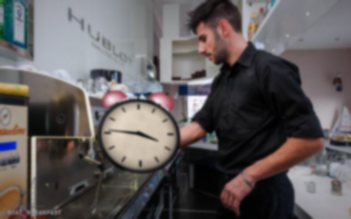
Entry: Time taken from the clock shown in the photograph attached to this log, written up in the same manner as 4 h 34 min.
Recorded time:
3 h 46 min
